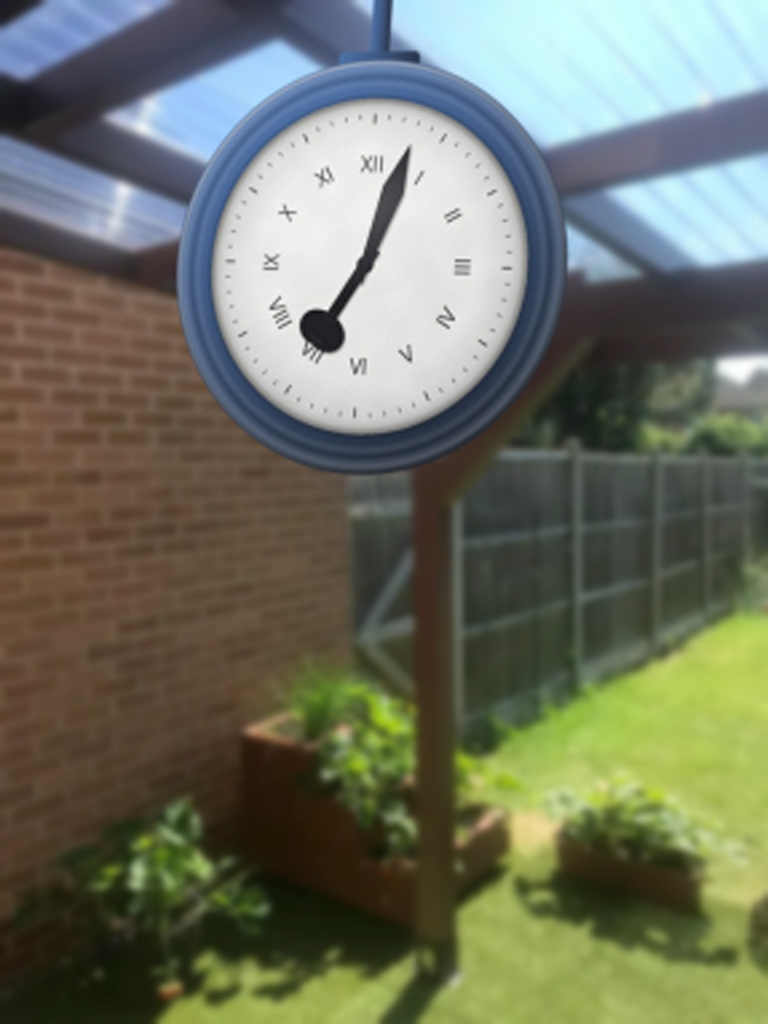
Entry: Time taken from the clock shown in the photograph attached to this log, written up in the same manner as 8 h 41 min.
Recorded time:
7 h 03 min
